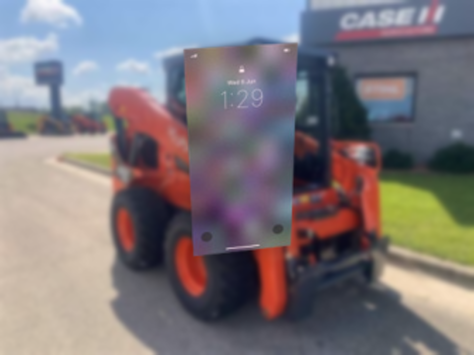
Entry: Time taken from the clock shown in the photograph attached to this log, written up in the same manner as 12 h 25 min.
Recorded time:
1 h 29 min
